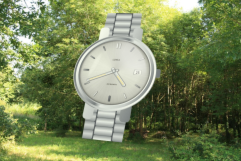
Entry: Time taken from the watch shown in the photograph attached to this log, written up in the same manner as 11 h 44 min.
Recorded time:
4 h 41 min
